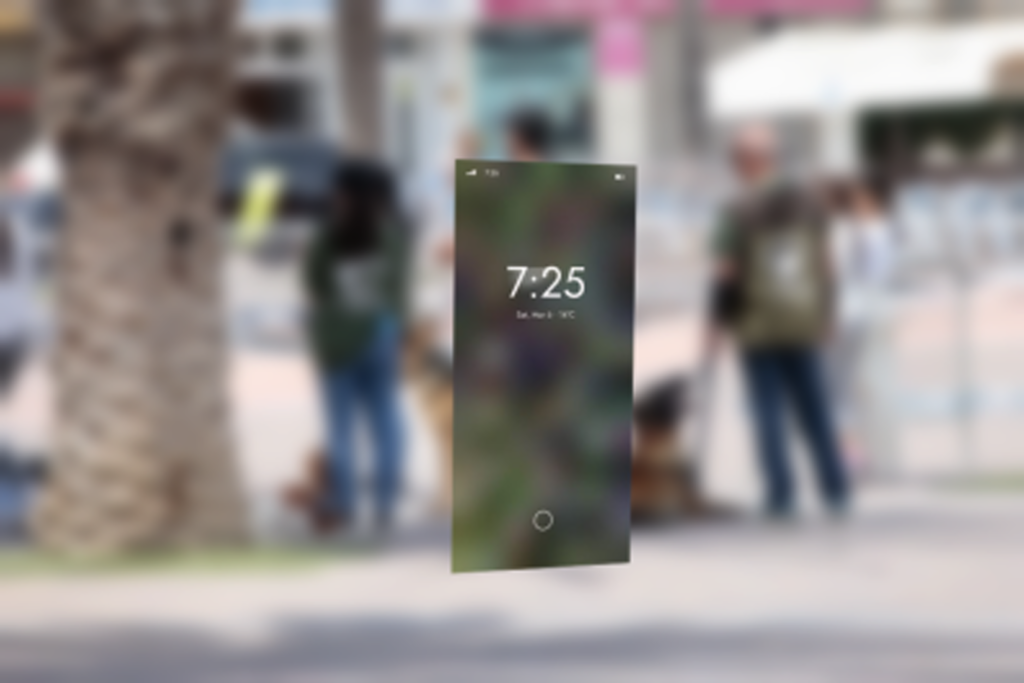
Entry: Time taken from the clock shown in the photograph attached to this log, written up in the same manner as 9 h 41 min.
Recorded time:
7 h 25 min
